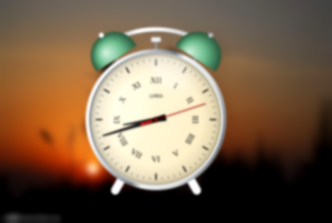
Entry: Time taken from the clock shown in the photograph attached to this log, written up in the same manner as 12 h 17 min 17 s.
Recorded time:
8 h 42 min 12 s
